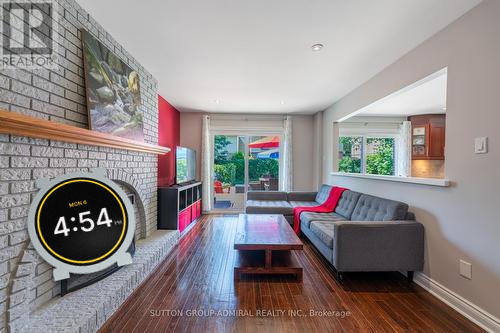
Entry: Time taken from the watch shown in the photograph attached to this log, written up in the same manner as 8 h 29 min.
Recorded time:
4 h 54 min
